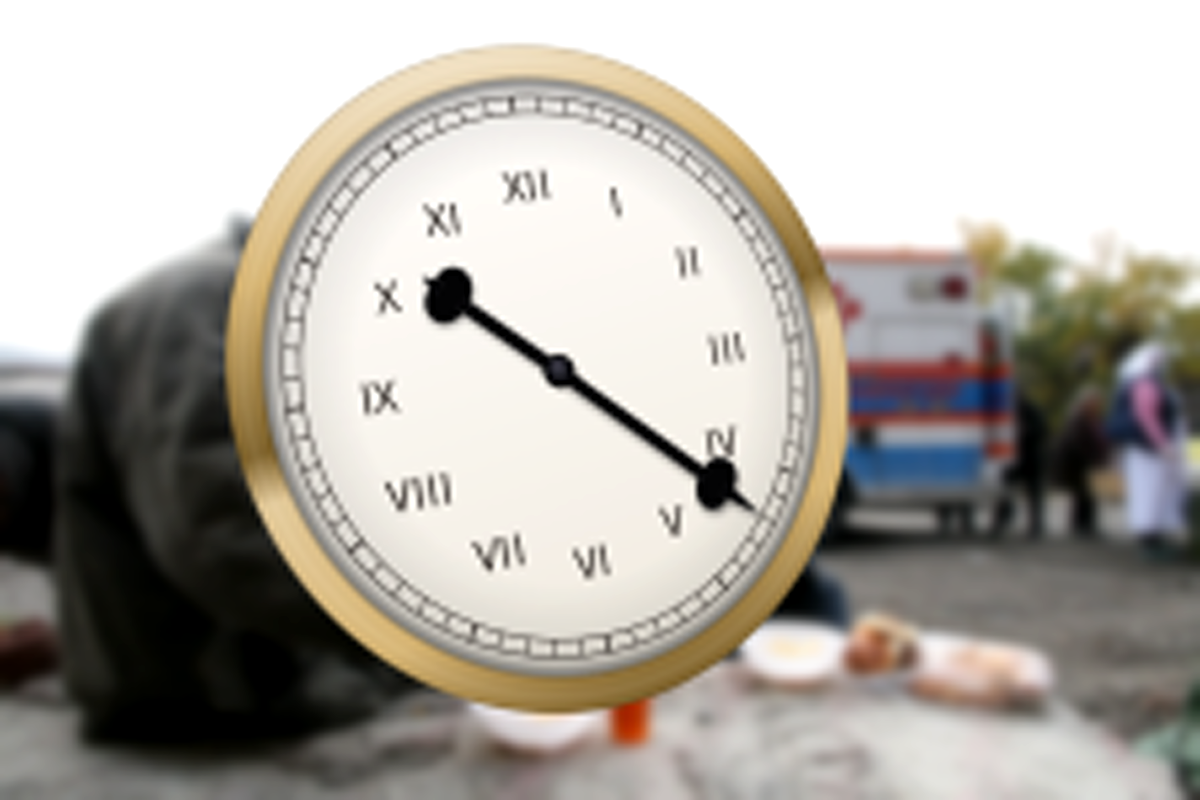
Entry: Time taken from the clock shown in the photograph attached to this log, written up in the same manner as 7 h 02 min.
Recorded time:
10 h 22 min
